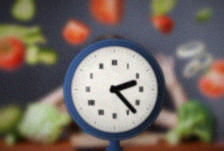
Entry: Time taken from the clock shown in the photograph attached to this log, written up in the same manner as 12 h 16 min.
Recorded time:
2 h 23 min
